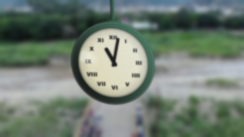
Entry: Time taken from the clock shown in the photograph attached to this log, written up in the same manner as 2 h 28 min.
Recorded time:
11 h 02 min
